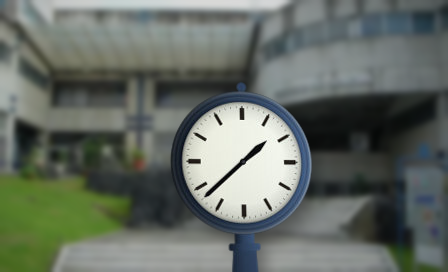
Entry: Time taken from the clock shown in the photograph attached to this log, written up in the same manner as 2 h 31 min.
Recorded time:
1 h 38 min
